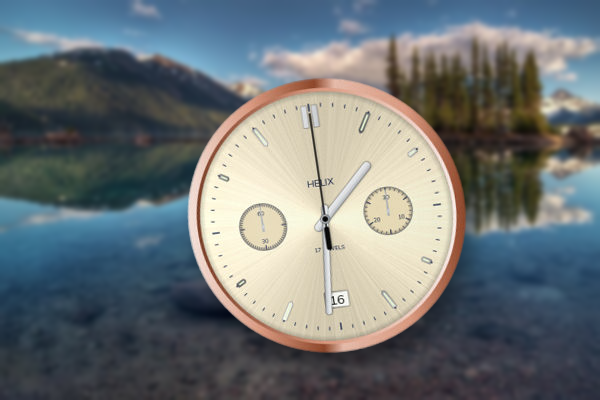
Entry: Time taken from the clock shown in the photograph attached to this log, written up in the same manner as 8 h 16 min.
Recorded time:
1 h 31 min
